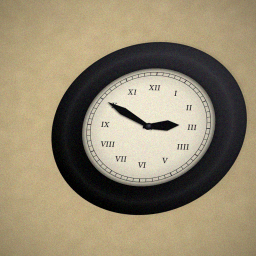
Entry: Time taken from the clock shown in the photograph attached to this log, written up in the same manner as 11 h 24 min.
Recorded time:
2 h 50 min
